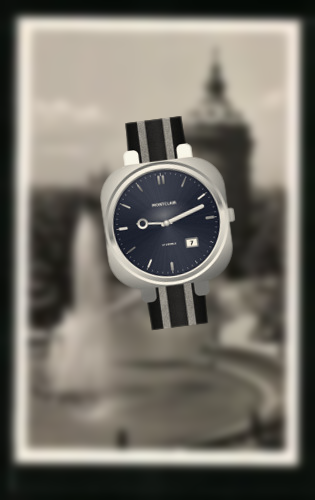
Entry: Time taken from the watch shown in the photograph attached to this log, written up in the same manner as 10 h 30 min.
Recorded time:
9 h 12 min
